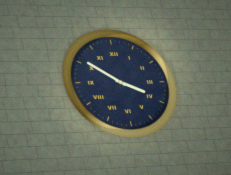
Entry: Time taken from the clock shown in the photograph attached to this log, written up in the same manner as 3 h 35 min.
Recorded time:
3 h 51 min
